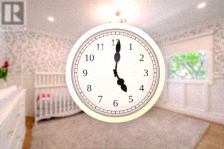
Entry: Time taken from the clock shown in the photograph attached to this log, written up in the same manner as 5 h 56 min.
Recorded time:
5 h 01 min
